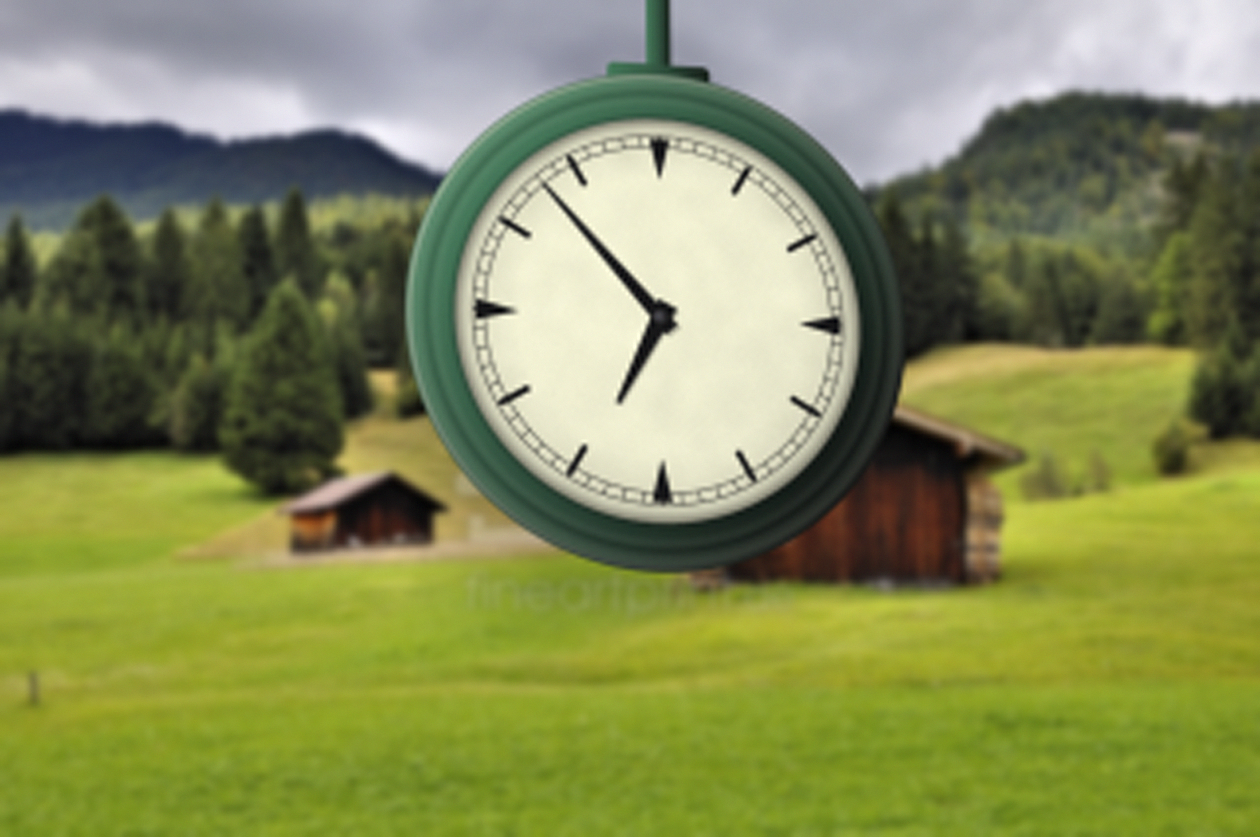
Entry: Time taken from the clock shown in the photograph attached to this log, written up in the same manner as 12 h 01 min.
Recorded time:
6 h 53 min
